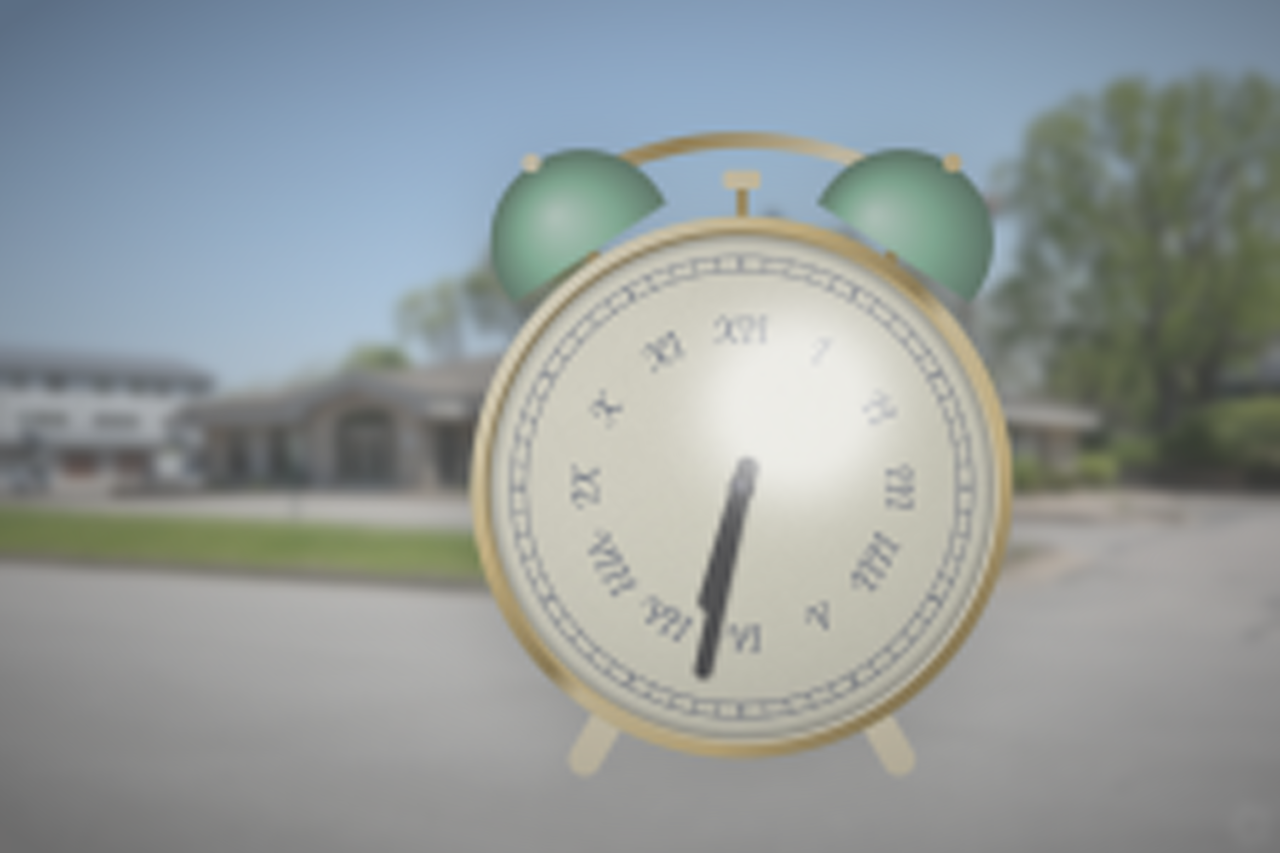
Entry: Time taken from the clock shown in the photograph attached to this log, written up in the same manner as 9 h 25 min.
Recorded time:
6 h 32 min
